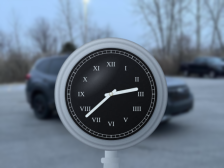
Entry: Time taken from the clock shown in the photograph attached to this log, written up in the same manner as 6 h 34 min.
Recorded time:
2 h 38 min
